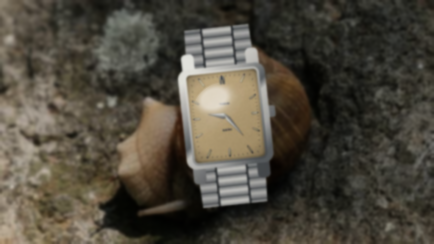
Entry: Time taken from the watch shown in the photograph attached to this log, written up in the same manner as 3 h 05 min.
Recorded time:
9 h 24 min
